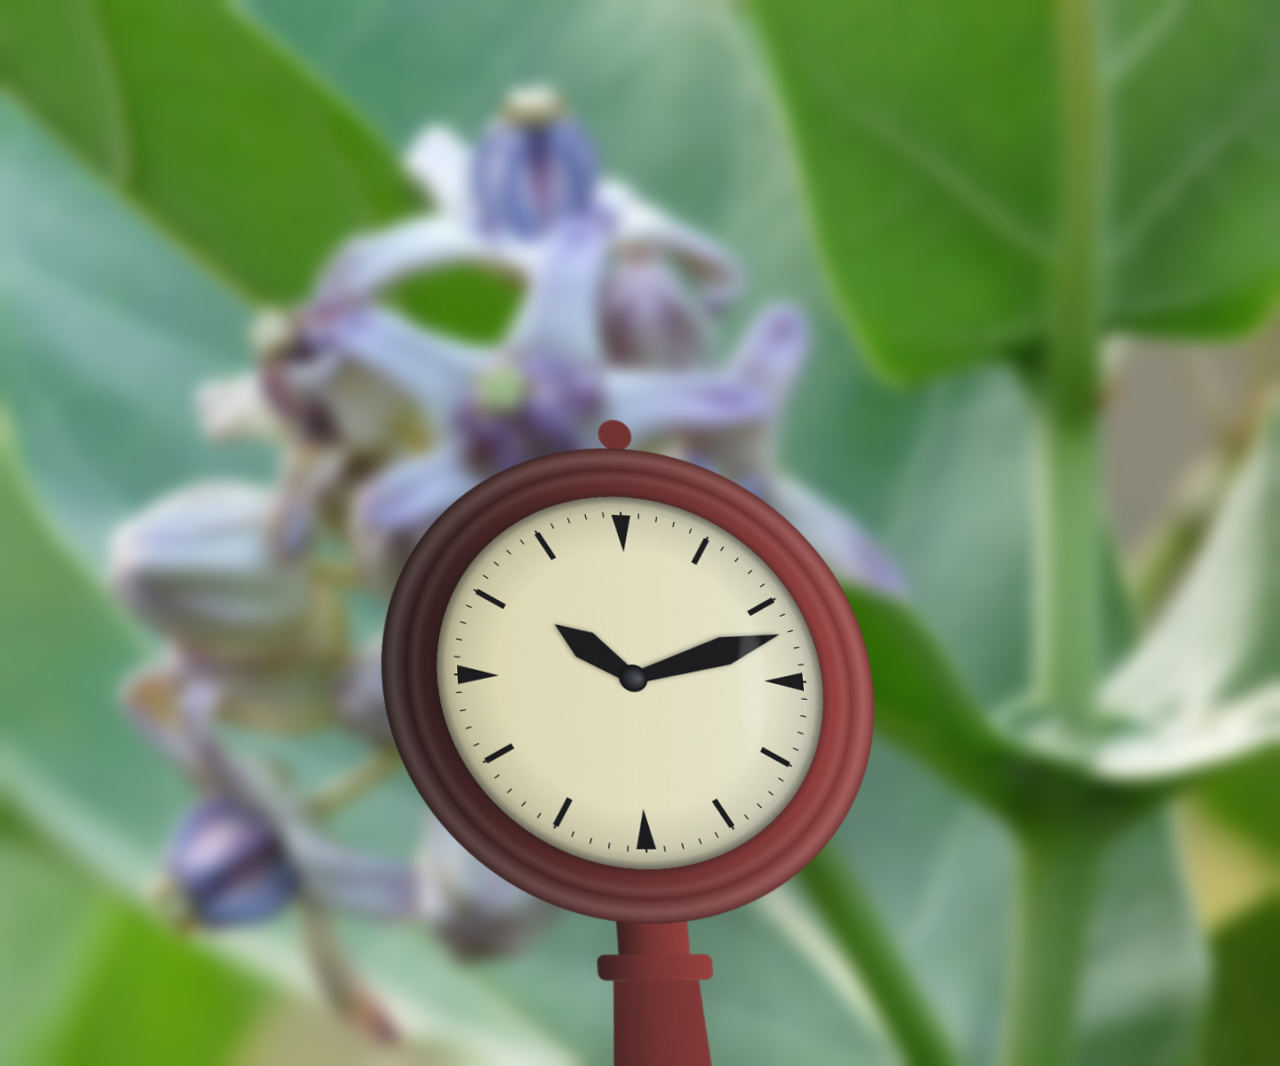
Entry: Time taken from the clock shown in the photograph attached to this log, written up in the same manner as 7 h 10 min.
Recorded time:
10 h 12 min
